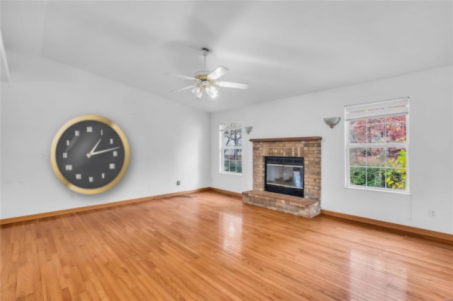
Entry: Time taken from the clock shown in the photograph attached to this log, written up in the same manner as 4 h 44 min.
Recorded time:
1 h 13 min
